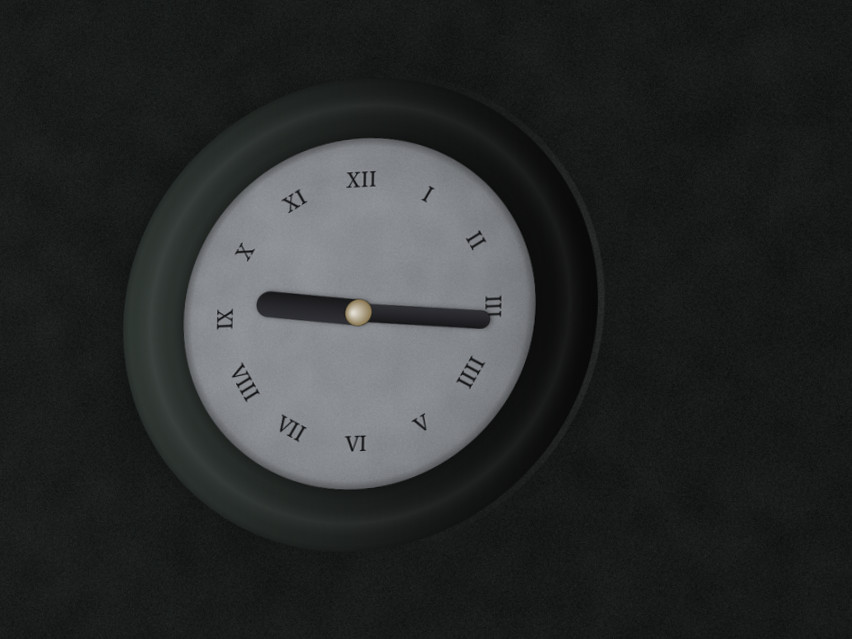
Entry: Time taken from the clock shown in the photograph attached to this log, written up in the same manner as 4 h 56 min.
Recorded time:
9 h 16 min
